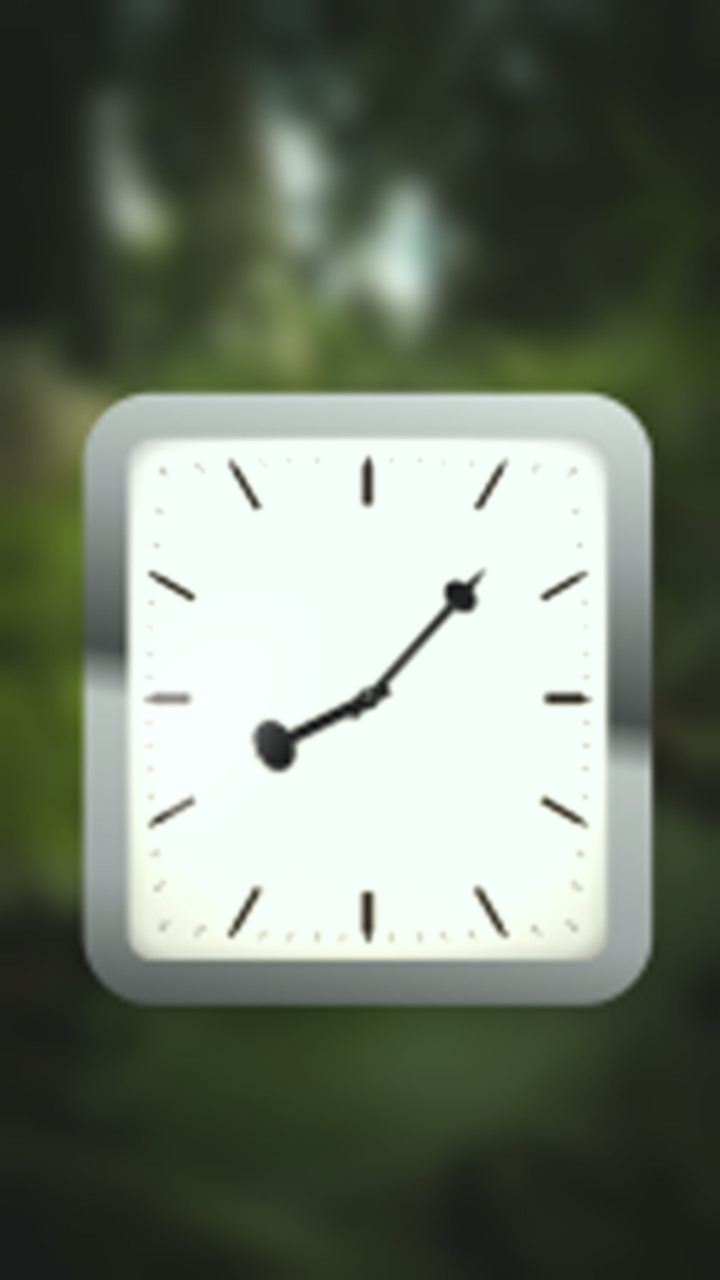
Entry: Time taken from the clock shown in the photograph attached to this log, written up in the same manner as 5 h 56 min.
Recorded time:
8 h 07 min
